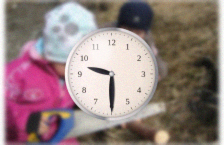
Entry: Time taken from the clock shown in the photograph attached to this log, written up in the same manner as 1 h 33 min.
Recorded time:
9 h 30 min
